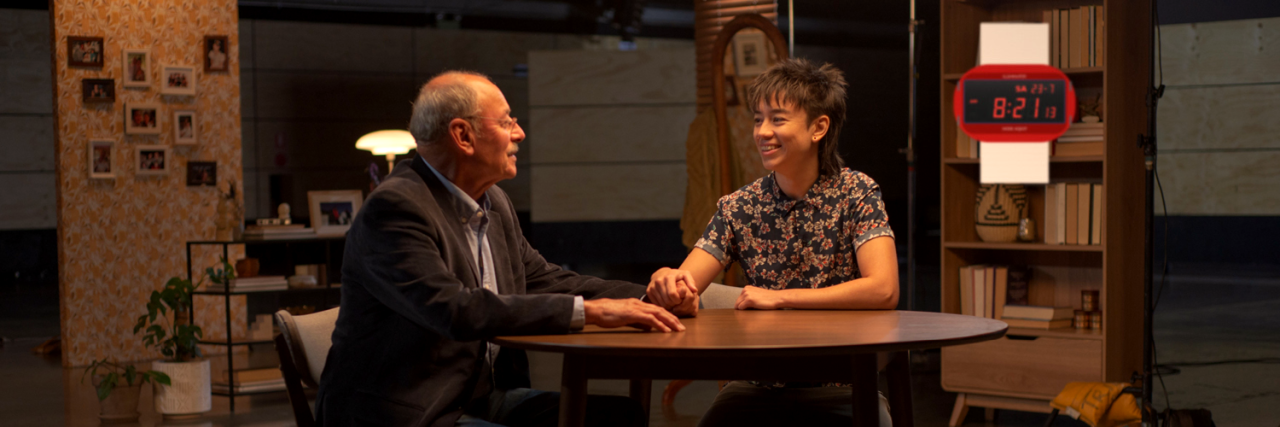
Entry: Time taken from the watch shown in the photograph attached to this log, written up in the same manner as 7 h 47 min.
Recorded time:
8 h 21 min
